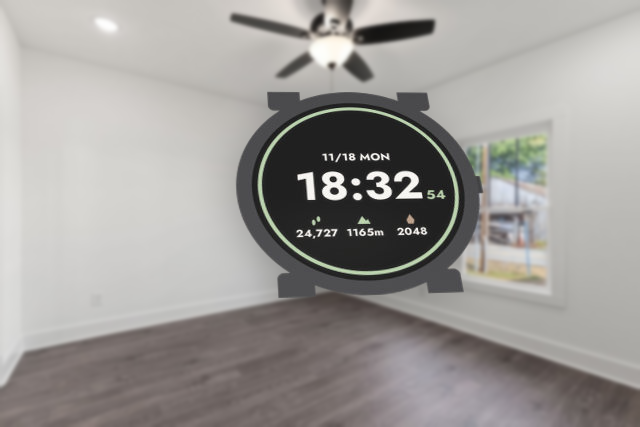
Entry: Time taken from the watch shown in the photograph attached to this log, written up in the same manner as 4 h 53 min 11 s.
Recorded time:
18 h 32 min 54 s
